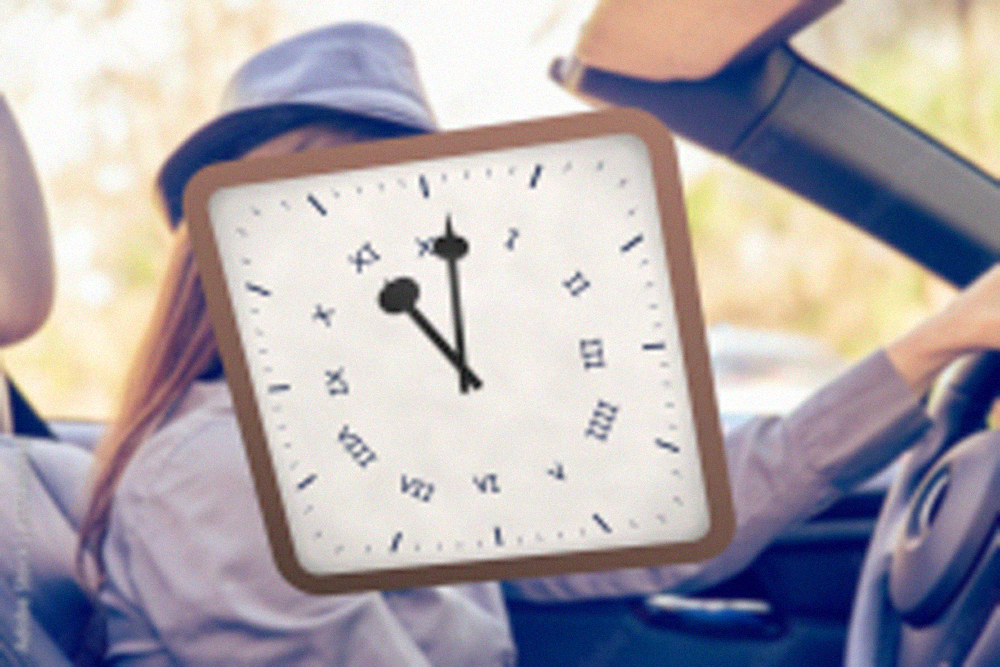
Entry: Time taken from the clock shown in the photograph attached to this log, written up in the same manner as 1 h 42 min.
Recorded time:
11 h 01 min
